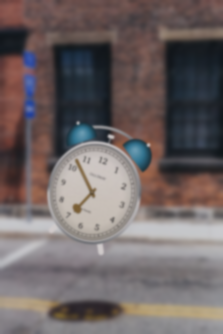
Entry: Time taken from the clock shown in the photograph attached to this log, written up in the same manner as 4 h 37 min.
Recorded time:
6 h 52 min
